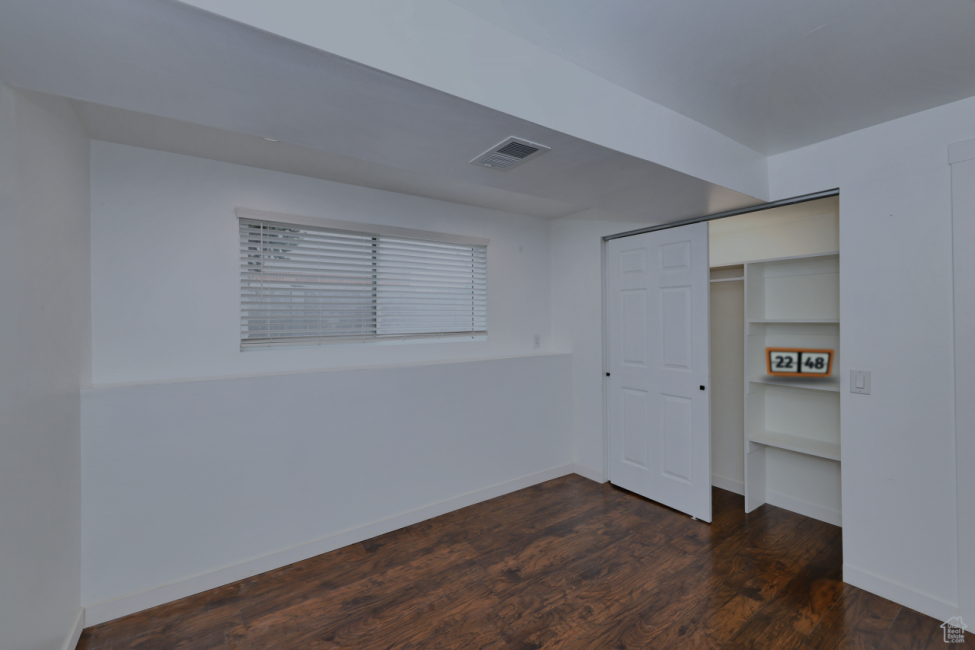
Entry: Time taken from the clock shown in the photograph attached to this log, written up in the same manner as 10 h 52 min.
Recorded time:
22 h 48 min
